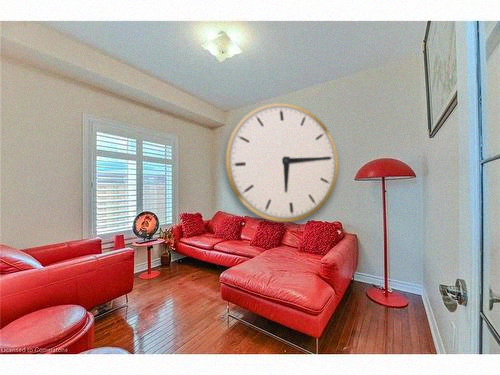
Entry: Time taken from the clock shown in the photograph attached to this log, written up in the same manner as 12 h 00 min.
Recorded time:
6 h 15 min
